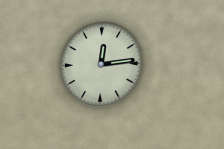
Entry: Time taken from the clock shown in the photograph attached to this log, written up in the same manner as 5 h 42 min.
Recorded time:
12 h 14 min
